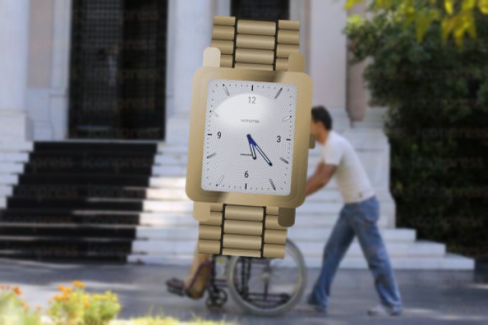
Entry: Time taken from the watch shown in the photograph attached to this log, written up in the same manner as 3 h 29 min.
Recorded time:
5 h 23 min
